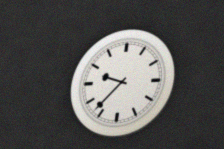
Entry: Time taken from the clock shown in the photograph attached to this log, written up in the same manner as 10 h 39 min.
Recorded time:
9 h 37 min
